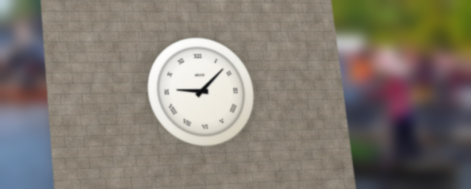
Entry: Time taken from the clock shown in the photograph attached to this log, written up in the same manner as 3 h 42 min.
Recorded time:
9 h 08 min
